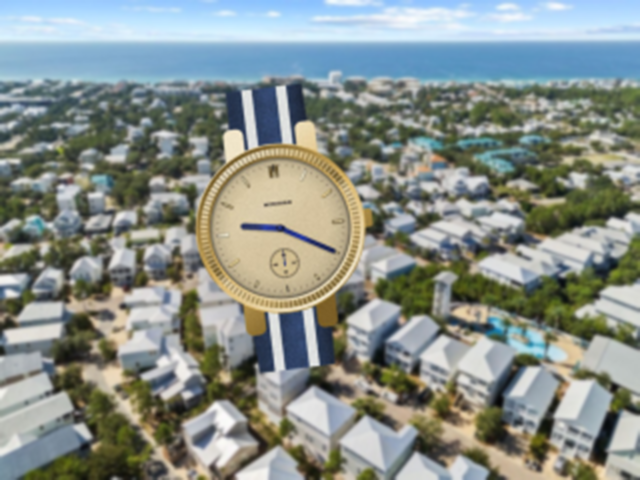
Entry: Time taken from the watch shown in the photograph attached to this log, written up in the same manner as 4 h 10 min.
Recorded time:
9 h 20 min
